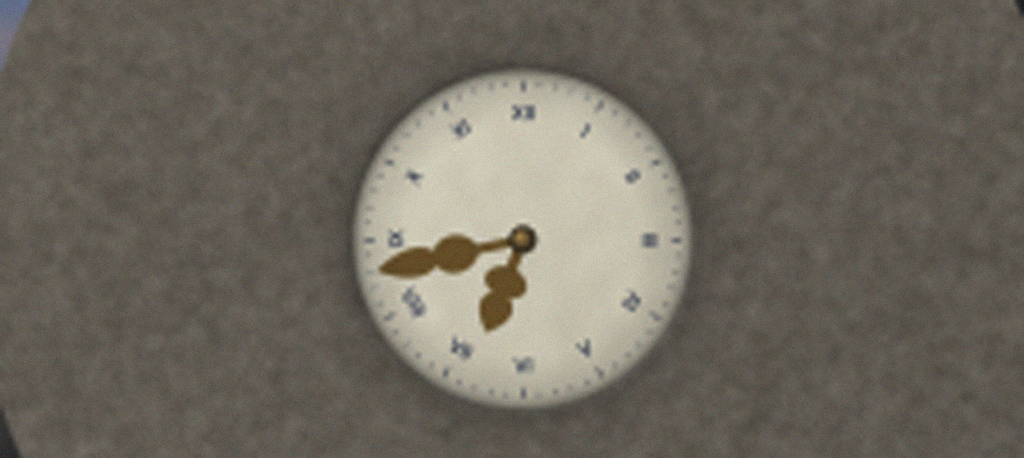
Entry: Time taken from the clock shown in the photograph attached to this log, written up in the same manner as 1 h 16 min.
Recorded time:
6 h 43 min
